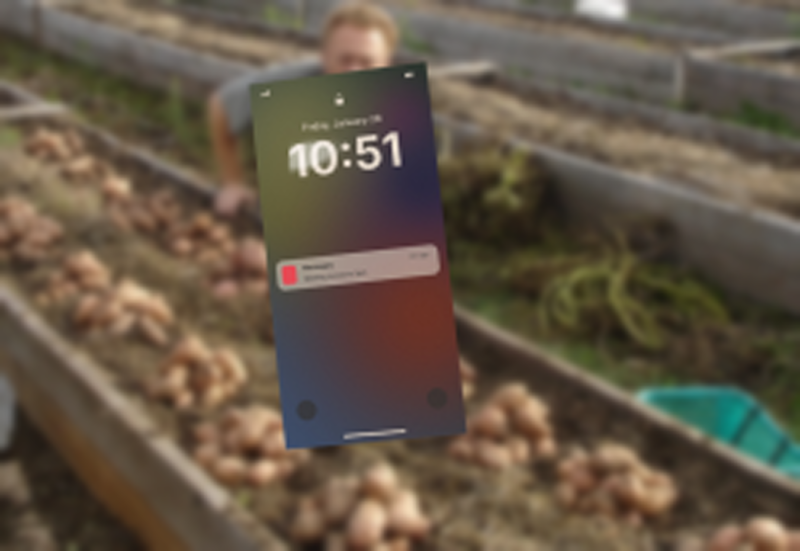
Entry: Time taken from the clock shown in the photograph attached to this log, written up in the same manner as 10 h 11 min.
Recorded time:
10 h 51 min
